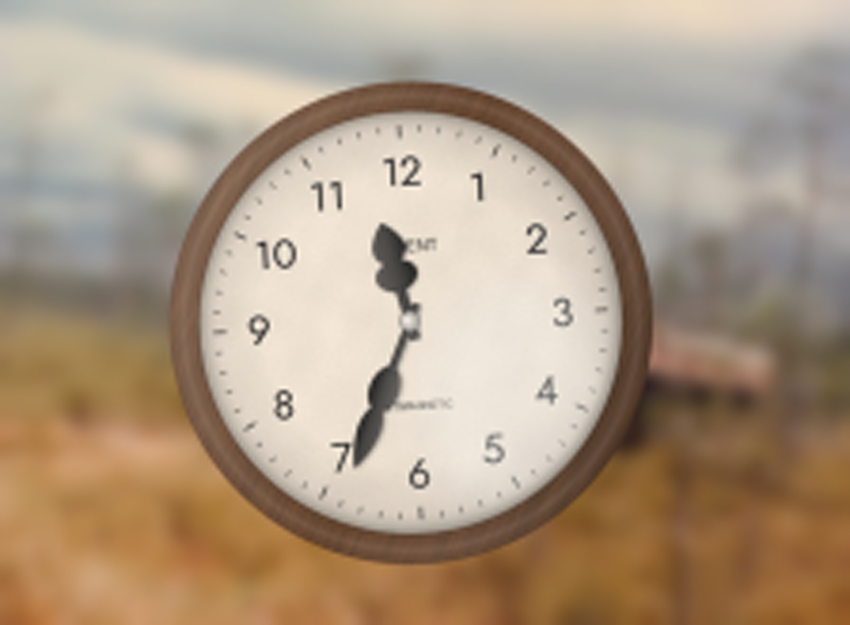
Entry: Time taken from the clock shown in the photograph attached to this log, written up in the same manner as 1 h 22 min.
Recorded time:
11 h 34 min
